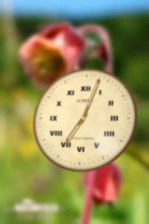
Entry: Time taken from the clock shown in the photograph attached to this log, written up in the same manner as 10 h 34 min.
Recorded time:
7 h 03 min
